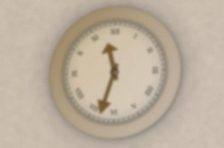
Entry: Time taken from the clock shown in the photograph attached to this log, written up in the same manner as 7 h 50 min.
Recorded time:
11 h 33 min
